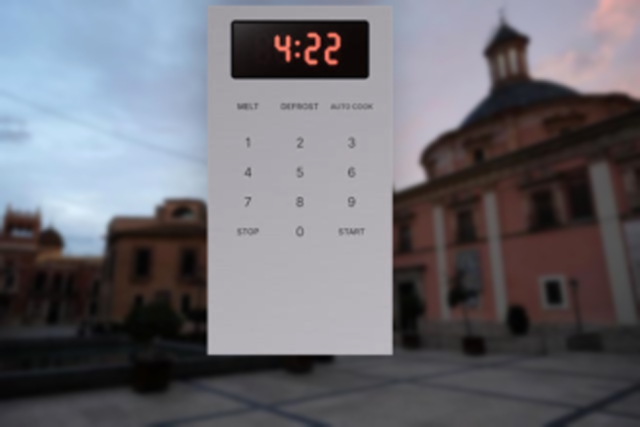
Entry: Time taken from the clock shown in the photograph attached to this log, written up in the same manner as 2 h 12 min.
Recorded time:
4 h 22 min
